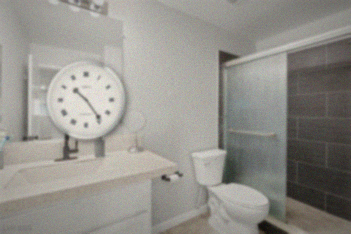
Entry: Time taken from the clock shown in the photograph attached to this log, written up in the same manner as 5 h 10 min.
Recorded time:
10 h 24 min
